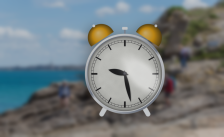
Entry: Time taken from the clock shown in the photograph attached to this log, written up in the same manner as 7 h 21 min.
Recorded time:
9 h 28 min
